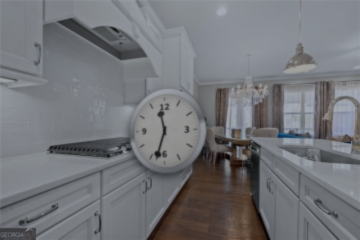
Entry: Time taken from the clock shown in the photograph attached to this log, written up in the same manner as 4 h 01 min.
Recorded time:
11 h 33 min
